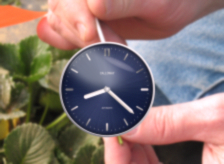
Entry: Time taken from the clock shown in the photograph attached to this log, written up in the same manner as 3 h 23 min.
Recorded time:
8 h 22 min
